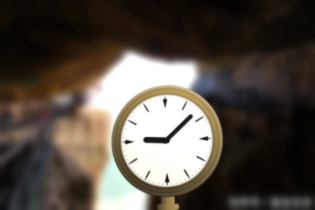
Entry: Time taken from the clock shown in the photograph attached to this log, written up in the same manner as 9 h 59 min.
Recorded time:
9 h 08 min
